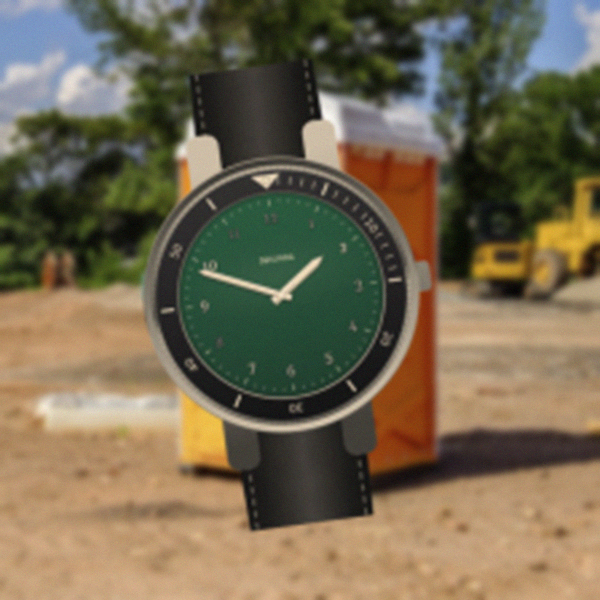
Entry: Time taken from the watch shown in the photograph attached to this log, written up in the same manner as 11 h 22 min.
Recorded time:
1 h 49 min
